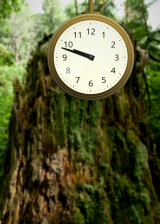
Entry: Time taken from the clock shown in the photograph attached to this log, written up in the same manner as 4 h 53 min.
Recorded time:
9 h 48 min
